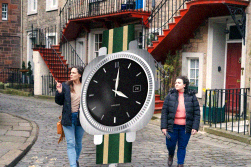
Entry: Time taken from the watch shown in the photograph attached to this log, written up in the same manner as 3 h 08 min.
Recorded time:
4 h 01 min
